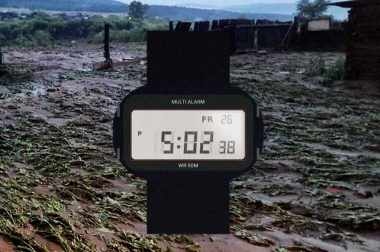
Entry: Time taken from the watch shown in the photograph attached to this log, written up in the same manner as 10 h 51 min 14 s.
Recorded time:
5 h 02 min 38 s
